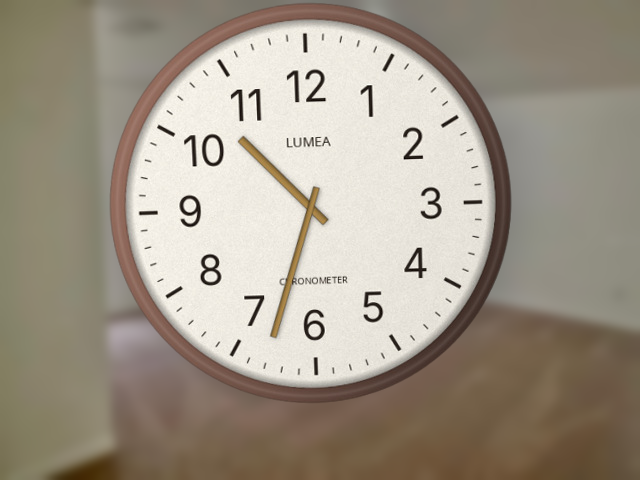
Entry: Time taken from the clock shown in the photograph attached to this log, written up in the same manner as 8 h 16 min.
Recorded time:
10 h 33 min
